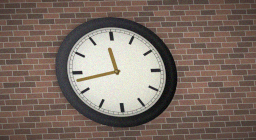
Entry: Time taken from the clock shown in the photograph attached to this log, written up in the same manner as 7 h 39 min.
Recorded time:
11 h 43 min
